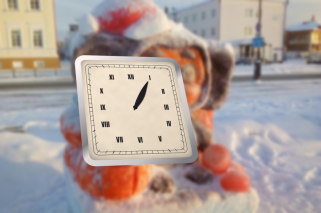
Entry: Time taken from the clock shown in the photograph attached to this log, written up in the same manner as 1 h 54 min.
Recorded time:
1 h 05 min
